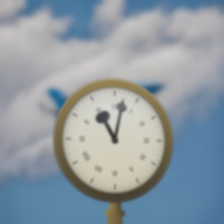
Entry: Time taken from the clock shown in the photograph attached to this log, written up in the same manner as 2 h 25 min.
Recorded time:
11 h 02 min
